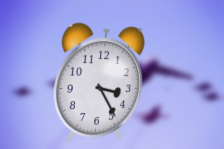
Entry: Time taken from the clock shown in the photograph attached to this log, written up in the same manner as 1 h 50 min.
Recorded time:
3 h 24 min
